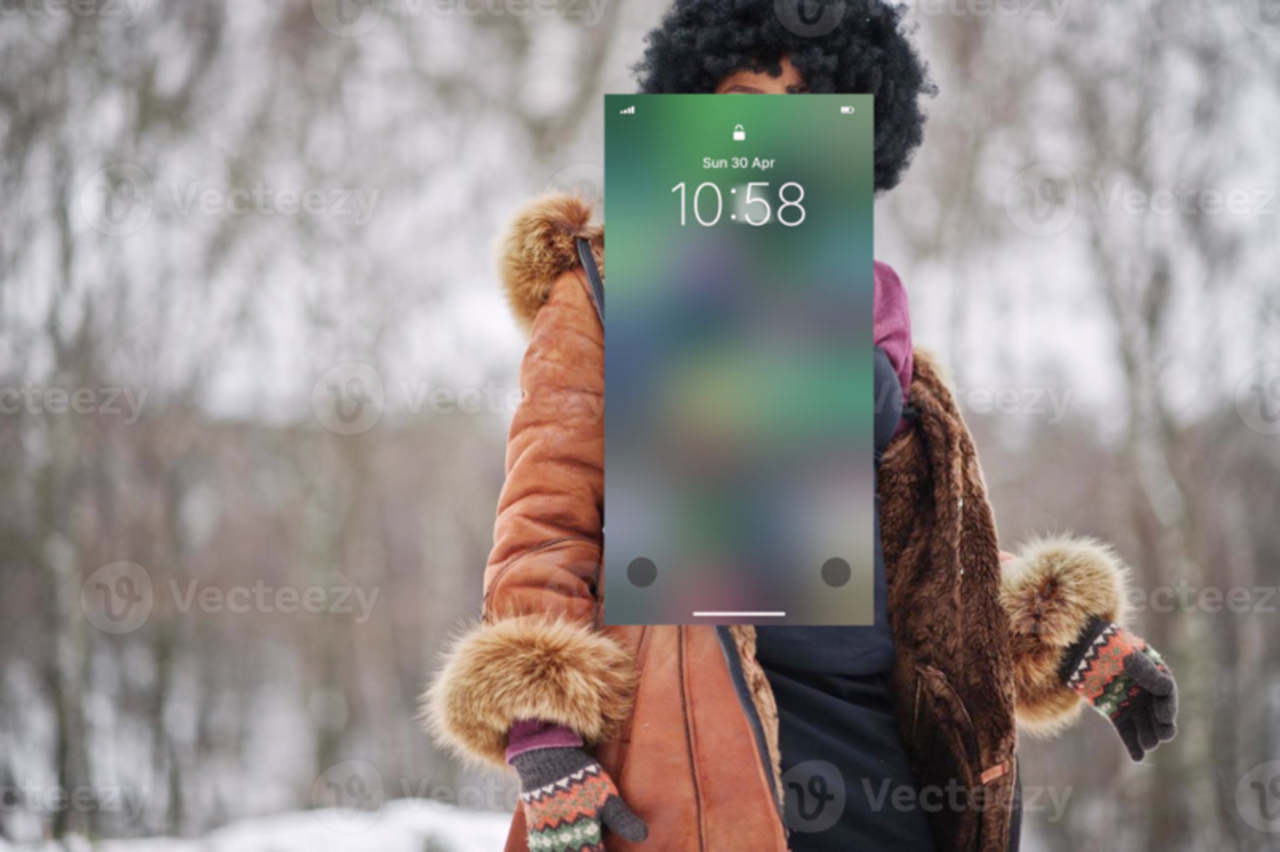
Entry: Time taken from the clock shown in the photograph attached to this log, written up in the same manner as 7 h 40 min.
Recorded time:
10 h 58 min
